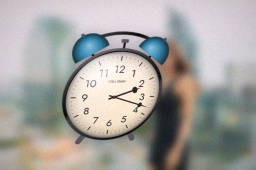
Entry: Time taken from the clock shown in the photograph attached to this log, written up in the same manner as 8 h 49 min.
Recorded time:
2 h 18 min
